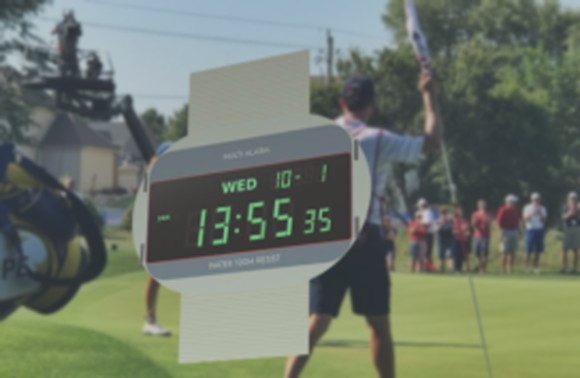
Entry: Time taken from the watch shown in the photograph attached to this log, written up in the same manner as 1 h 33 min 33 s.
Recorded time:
13 h 55 min 35 s
